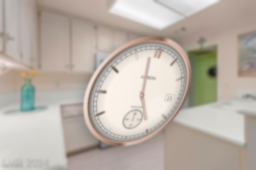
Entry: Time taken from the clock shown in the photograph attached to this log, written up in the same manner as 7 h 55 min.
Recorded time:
4 h 58 min
